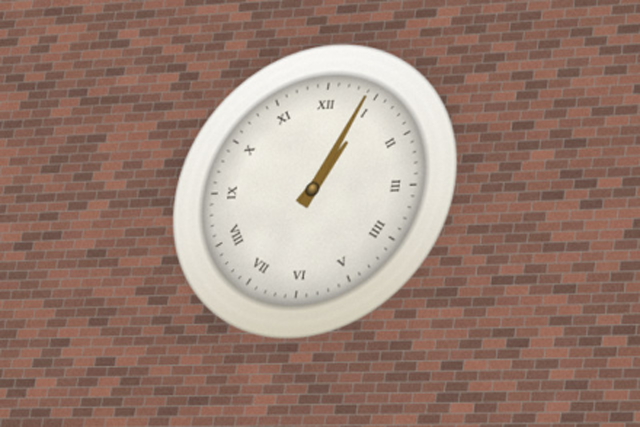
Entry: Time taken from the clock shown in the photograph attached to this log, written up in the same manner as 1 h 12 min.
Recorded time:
1 h 04 min
